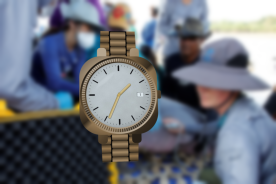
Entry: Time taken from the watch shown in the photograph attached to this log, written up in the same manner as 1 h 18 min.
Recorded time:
1 h 34 min
